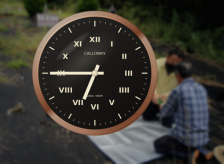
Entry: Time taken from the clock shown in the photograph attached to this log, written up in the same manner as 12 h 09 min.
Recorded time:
6 h 45 min
